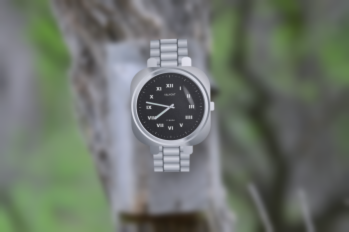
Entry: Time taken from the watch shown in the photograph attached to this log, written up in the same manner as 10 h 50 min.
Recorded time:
7 h 47 min
